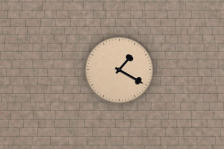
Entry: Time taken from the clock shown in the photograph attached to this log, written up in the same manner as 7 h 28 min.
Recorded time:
1 h 20 min
